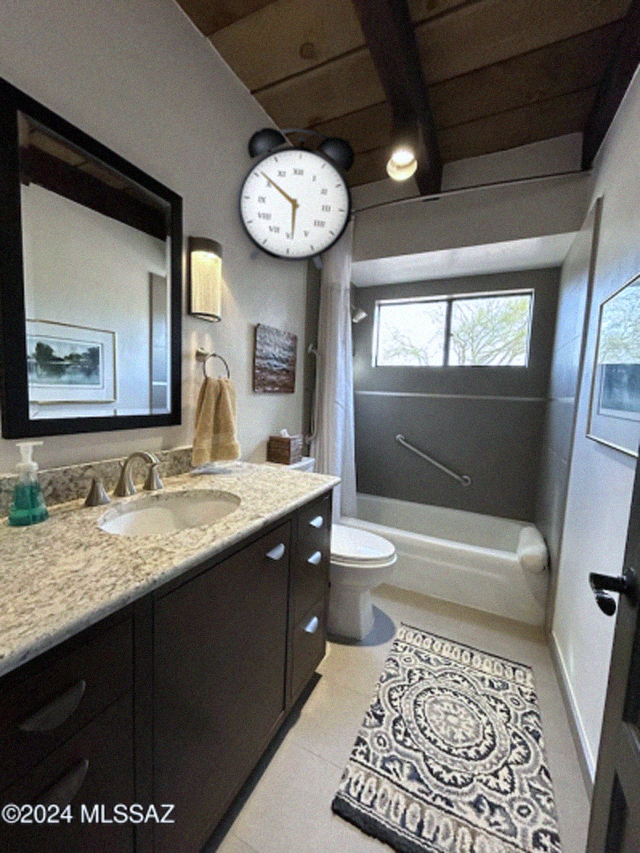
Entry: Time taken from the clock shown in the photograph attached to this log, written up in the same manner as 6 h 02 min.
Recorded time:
5 h 51 min
